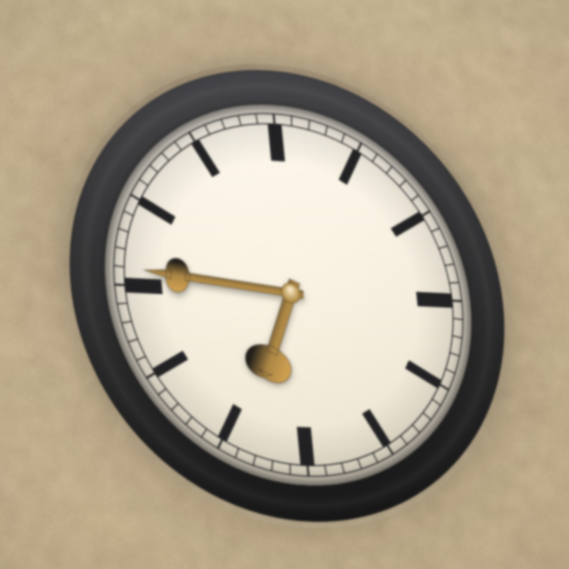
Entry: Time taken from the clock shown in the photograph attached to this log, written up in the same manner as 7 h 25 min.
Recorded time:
6 h 46 min
